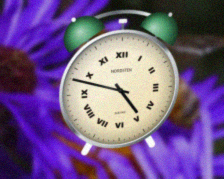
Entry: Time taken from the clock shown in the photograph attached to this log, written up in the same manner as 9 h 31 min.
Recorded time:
4 h 48 min
